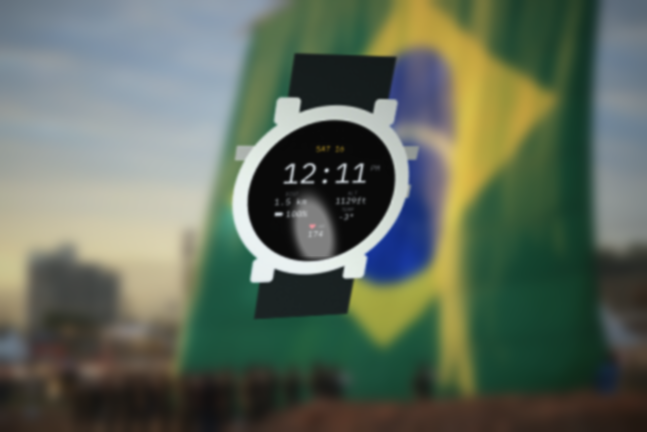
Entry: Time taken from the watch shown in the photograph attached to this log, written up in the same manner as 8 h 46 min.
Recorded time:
12 h 11 min
